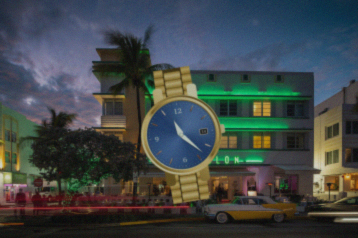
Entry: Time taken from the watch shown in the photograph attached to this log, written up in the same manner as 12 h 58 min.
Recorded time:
11 h 23 min
